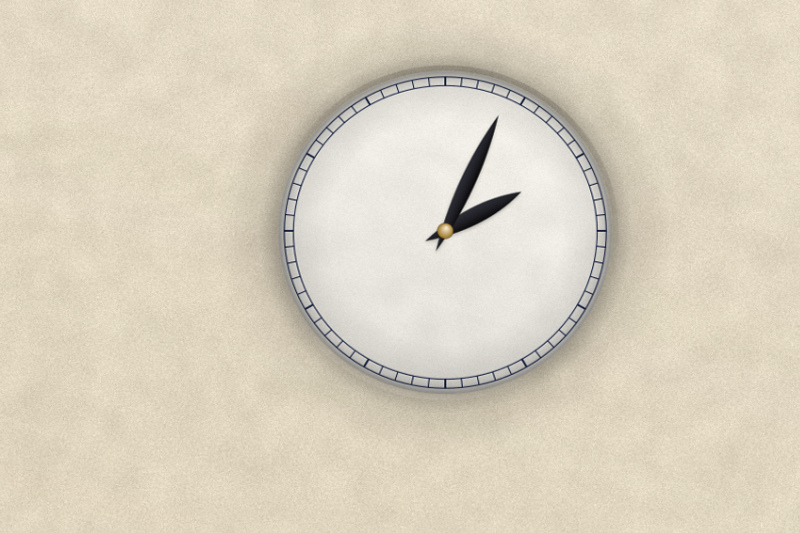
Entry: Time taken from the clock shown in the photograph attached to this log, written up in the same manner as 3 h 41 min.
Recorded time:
2 h 04 min
